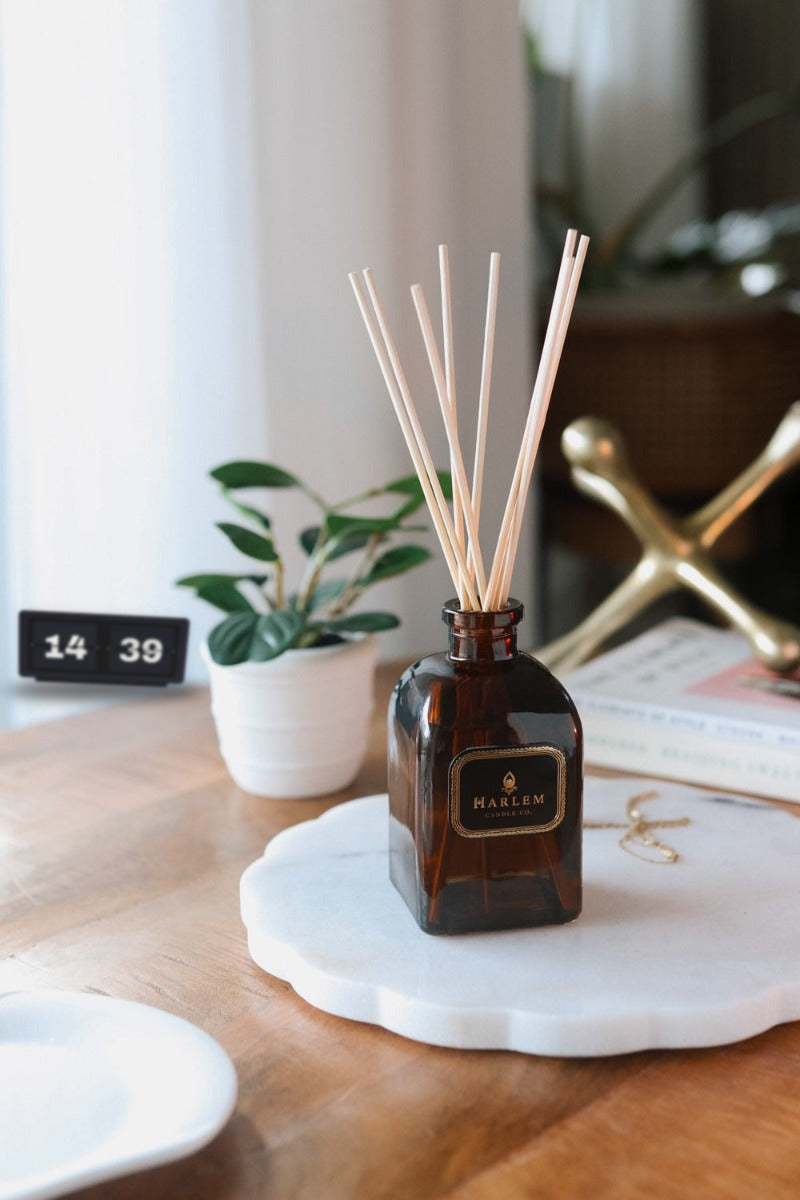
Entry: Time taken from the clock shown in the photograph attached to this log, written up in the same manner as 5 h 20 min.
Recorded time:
14 h 39 min
